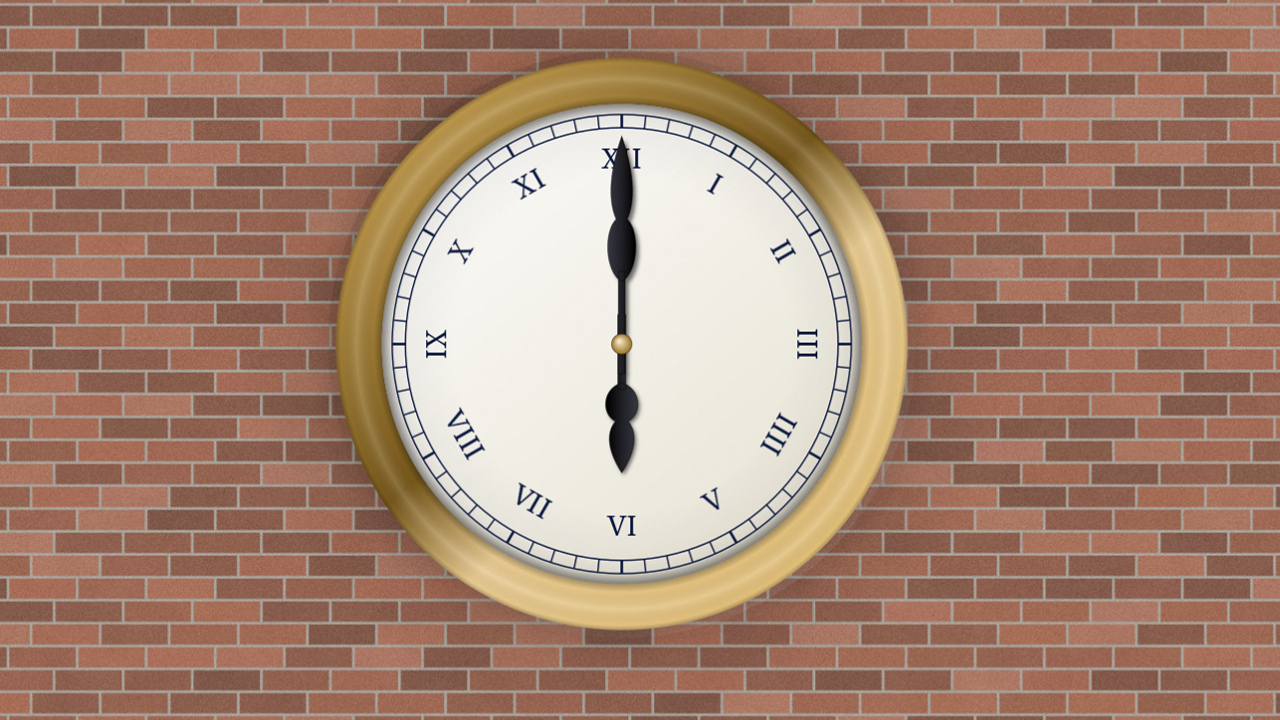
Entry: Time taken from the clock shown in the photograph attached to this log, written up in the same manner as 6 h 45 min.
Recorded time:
6 h 00 min
